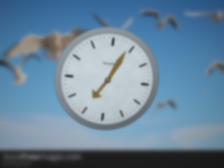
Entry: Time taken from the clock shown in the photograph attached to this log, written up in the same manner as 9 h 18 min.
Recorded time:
7 h 04 min
